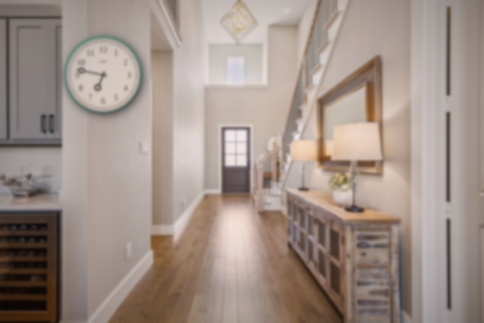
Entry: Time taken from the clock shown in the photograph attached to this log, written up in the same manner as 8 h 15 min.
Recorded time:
6 h 47 min
